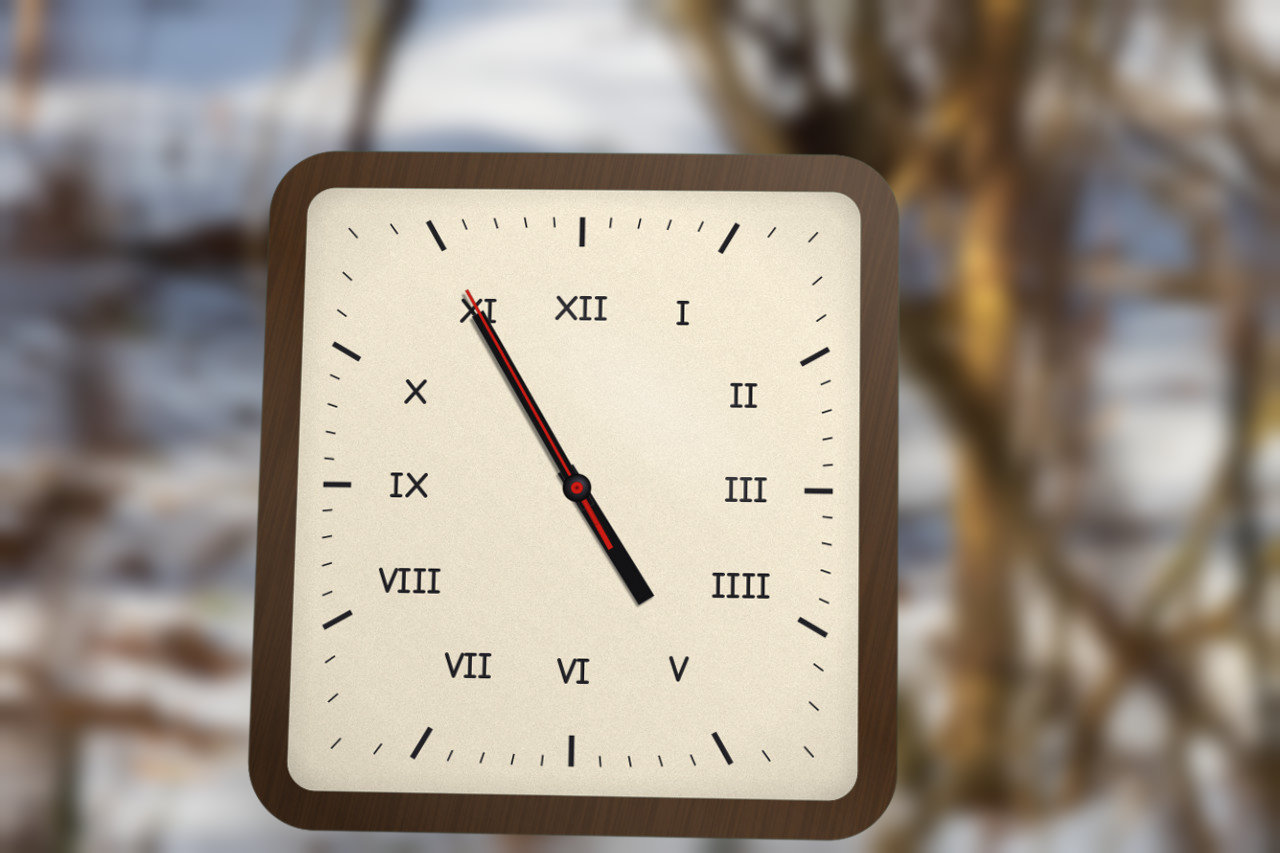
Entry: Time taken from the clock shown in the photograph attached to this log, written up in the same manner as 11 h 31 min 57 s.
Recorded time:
4 h 54 min 55 s
